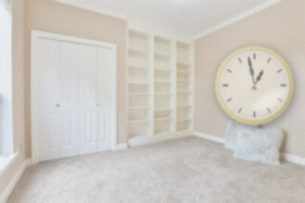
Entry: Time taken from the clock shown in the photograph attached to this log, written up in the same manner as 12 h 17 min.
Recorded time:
12 h 58 min
